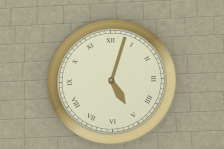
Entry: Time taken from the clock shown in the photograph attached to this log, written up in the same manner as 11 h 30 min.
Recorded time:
5 h 03 min
